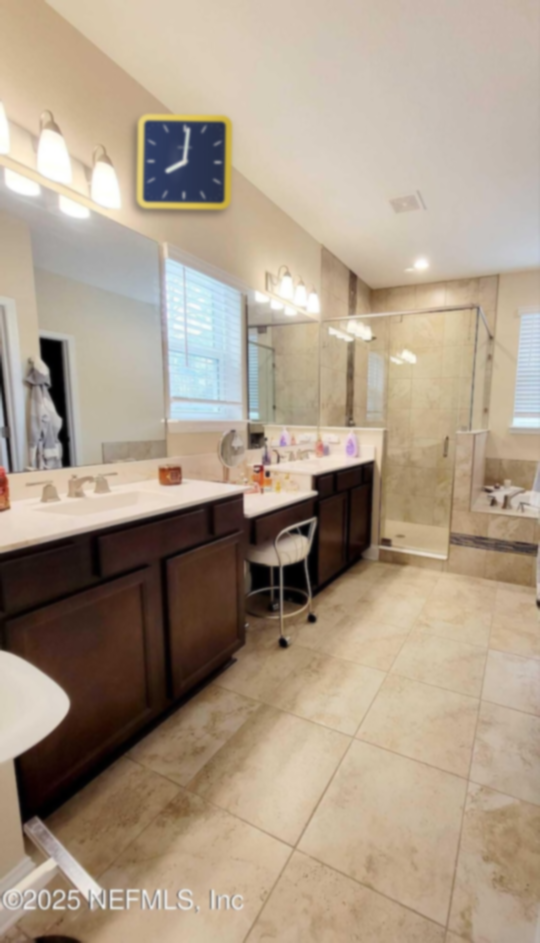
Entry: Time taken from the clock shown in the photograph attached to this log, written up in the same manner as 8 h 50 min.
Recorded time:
8 h 01 min
